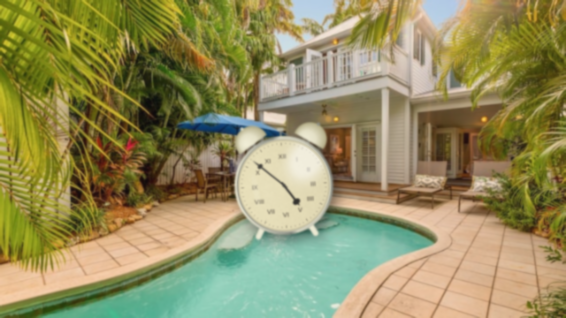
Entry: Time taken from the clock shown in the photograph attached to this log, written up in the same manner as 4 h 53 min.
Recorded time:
4 h 52 min
